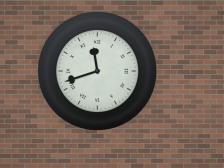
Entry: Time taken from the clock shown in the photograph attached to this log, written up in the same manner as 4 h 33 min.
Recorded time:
11 h 42 min
